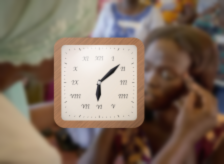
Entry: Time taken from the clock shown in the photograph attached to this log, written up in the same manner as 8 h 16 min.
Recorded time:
6 h 08 min
